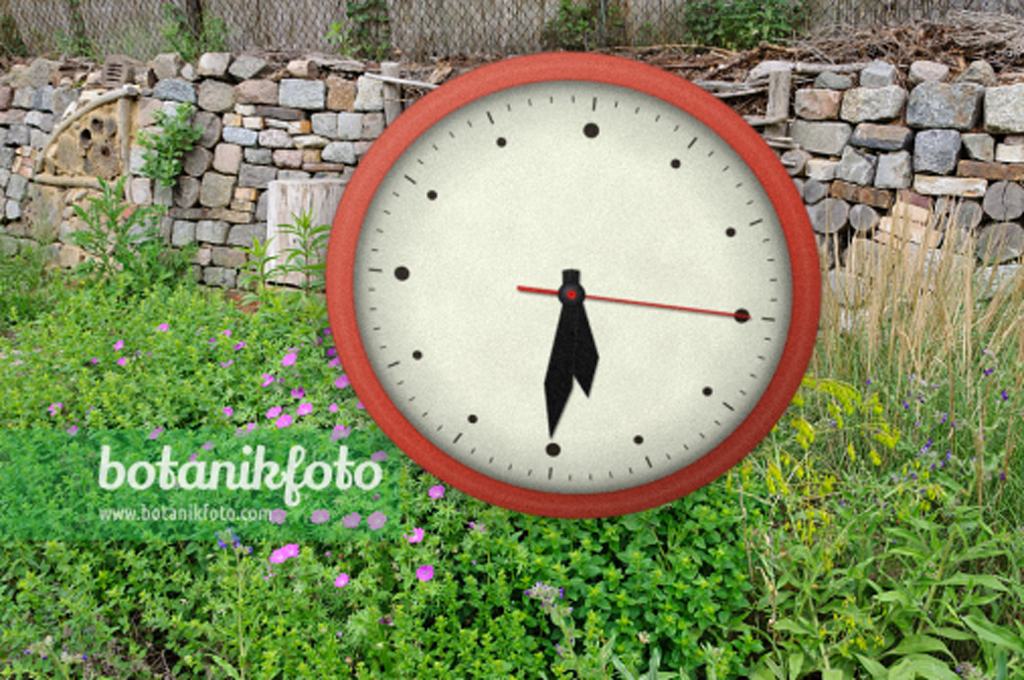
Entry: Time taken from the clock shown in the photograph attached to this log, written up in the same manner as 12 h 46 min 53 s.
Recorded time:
5 h 30 min 15 s
